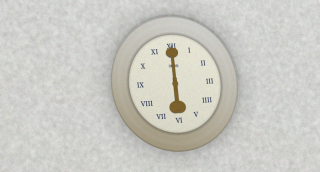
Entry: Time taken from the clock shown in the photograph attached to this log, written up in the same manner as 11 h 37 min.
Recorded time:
6 h 00 min
